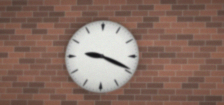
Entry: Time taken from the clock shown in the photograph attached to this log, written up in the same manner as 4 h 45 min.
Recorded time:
9 h 19 min
